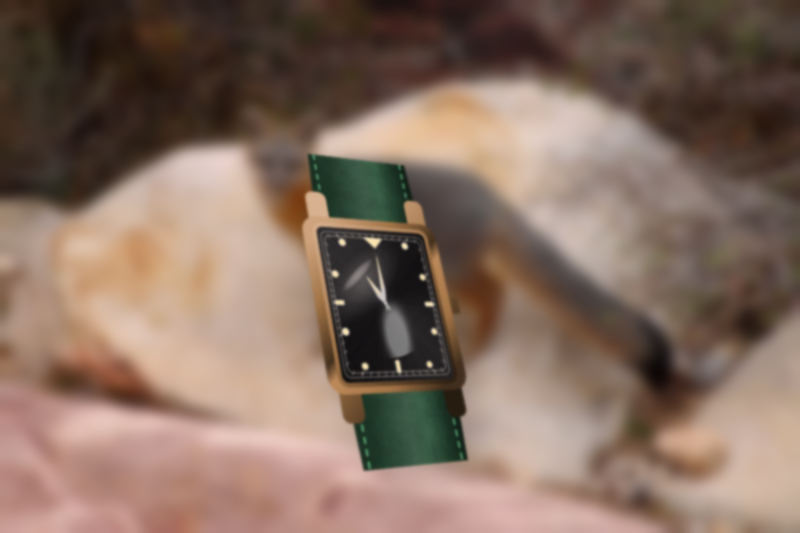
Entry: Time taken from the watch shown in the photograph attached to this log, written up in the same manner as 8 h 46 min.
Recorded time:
11 h 00 min
